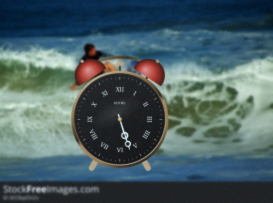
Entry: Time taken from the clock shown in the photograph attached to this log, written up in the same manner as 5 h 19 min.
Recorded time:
5 h 27 min
